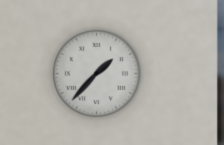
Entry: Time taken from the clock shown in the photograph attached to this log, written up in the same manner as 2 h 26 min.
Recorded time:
1 h 37 min
